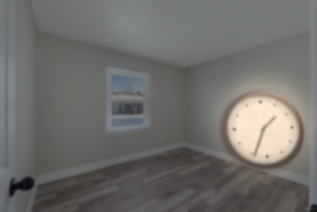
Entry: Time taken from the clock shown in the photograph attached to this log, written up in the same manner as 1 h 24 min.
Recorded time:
1 h 34 min
